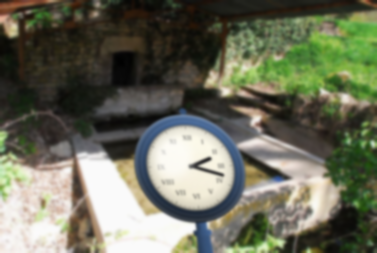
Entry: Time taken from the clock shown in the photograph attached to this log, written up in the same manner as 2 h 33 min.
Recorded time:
2 h 18 min
